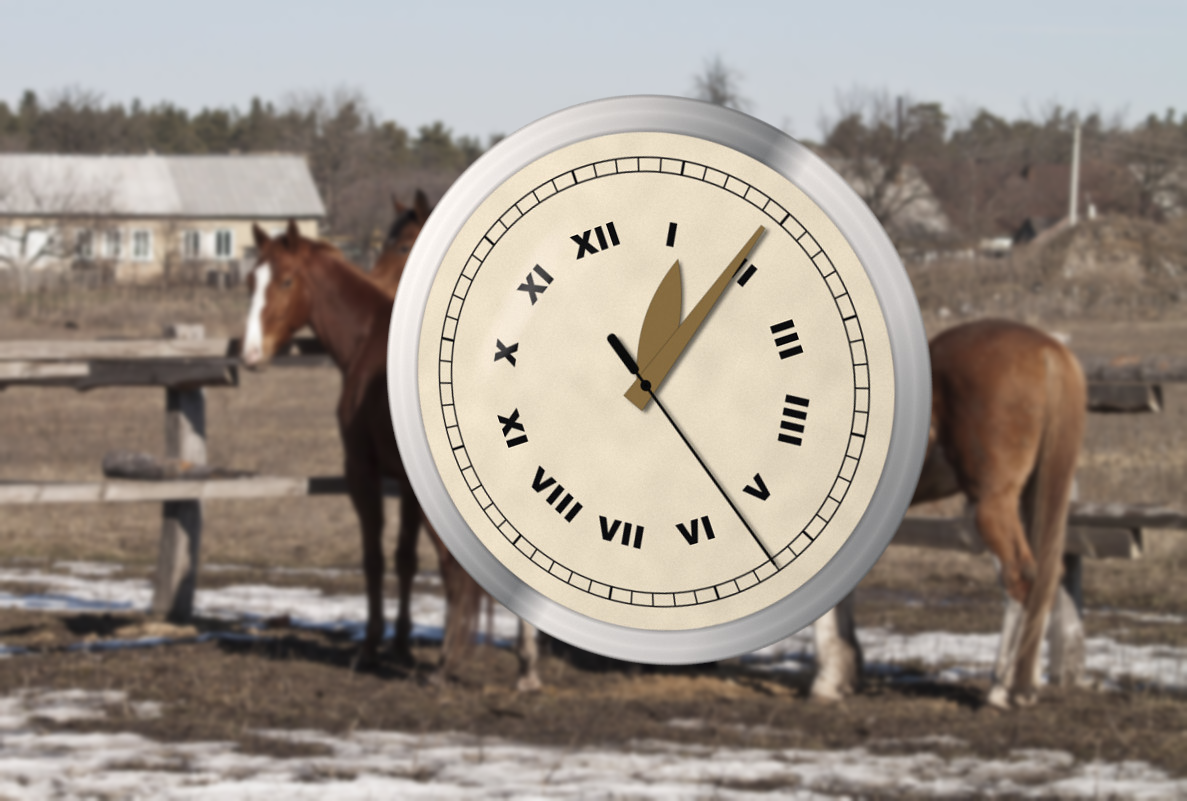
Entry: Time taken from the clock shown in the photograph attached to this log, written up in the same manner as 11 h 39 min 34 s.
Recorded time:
1 h 09 min 27 s
